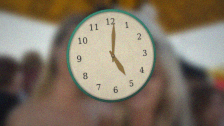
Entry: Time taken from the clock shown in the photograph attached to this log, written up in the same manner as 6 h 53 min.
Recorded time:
5 h 01 min
